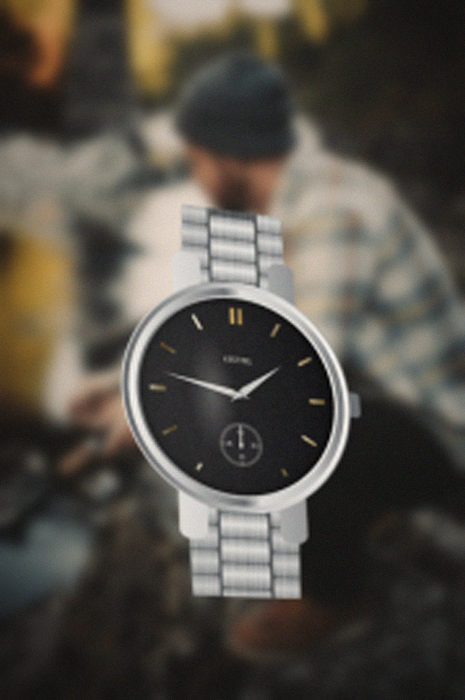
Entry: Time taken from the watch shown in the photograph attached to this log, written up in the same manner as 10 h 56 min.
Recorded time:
1 h 47 min
